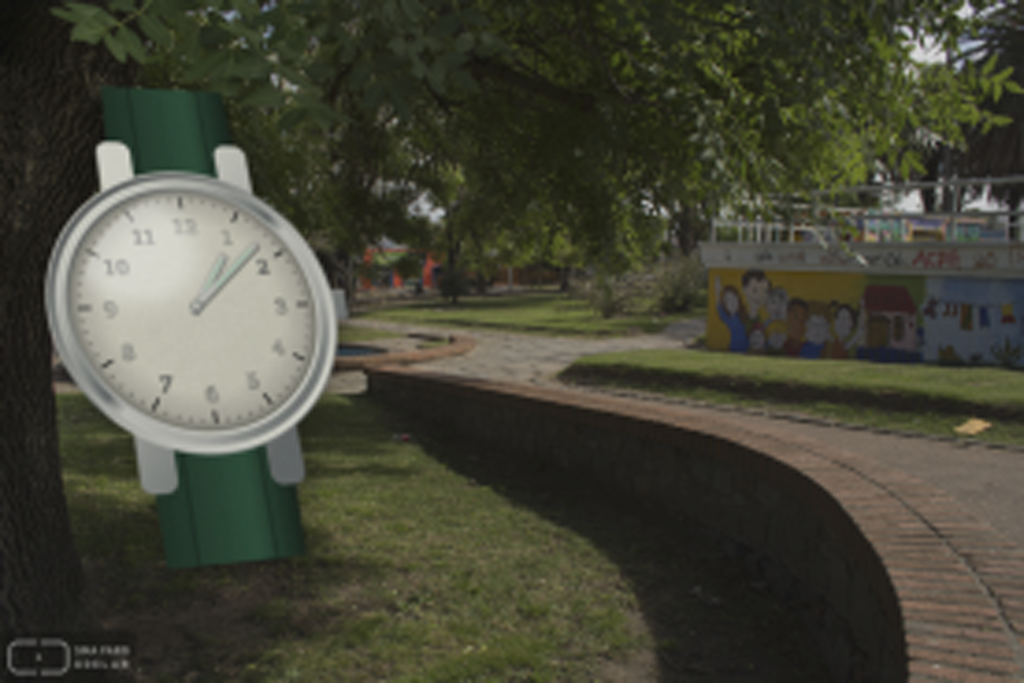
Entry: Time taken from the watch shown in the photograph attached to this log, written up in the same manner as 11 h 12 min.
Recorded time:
1 h 08 min
